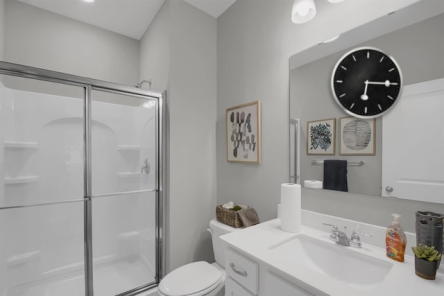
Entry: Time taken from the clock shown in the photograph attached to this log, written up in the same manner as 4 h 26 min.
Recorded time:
6 h 15 min
